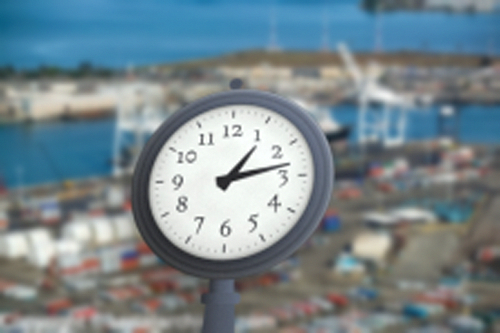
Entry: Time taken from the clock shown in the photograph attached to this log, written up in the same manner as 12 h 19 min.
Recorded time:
1 h 13 min
